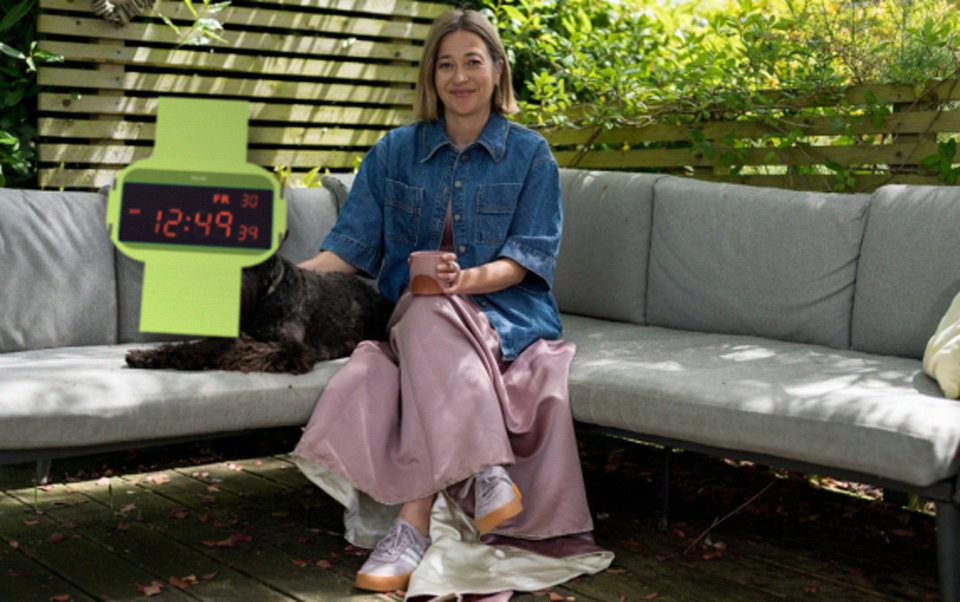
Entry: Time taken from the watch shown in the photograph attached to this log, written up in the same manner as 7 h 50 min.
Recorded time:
12 h 49 min
